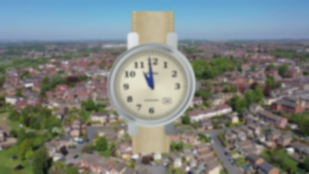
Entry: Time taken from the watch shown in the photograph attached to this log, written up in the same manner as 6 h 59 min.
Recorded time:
10 h 59 min
